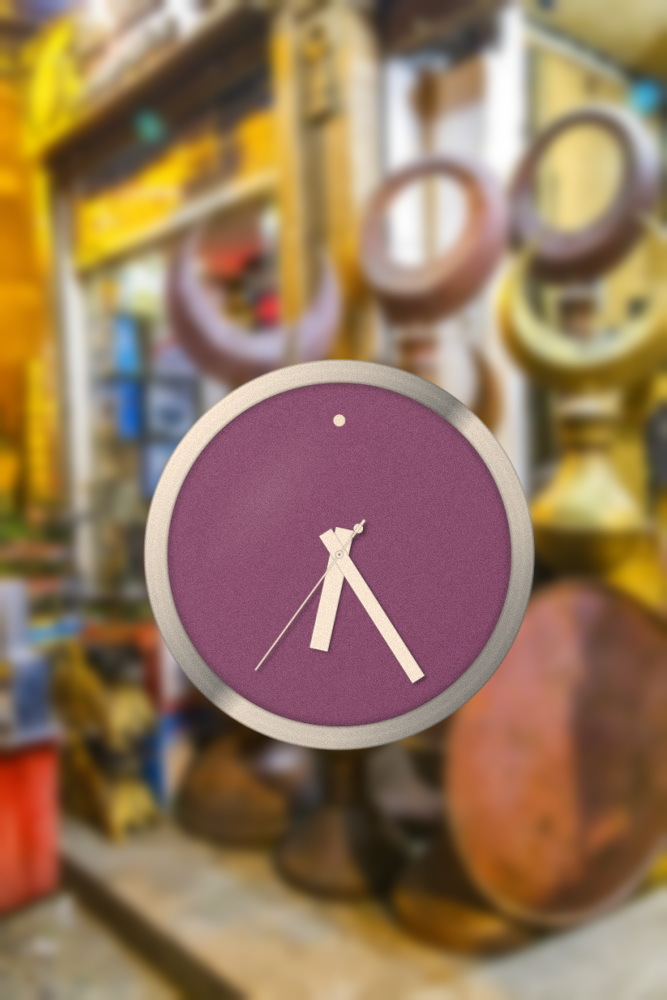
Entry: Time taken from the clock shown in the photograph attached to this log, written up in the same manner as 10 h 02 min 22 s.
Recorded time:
6 h 24 min 36 s
